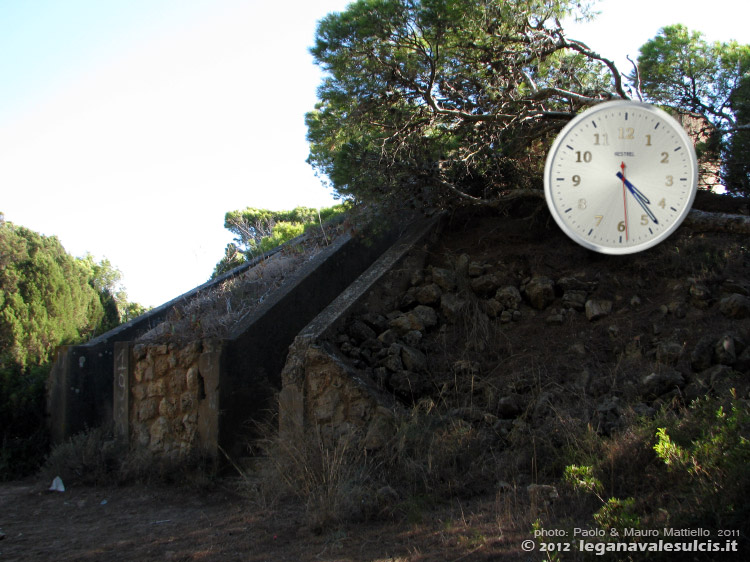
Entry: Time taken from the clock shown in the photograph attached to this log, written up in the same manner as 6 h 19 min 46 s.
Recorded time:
4 h 23 min 29 s
